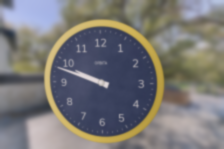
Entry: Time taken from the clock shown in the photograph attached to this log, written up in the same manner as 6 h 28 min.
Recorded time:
9 h 48 min
